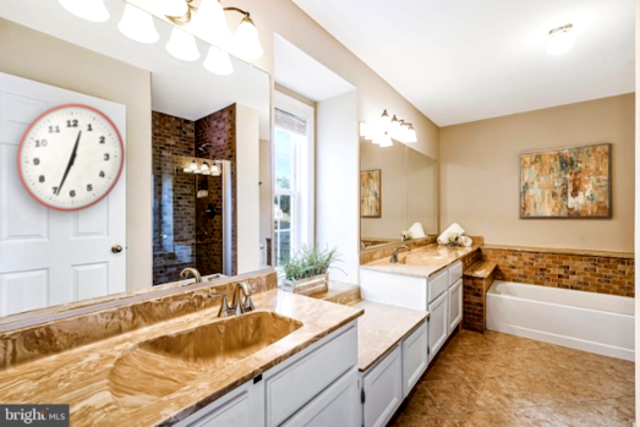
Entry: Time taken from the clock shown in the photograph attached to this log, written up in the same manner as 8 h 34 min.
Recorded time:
12 h 34 min
